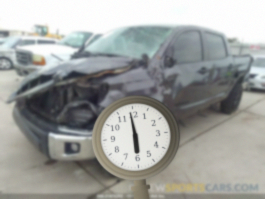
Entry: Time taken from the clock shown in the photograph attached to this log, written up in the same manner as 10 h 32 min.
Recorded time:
5 h 59 min
